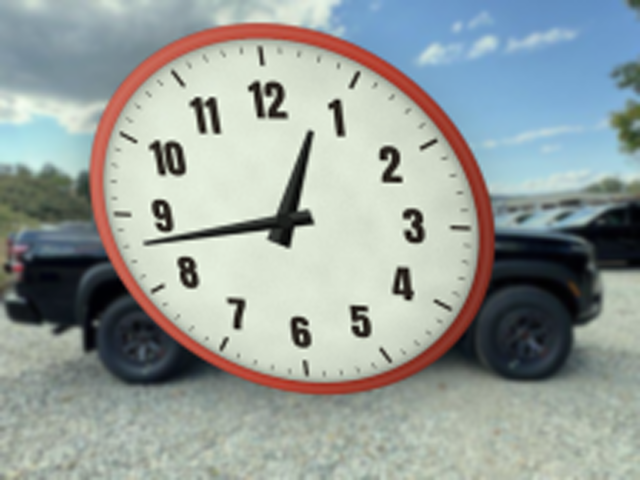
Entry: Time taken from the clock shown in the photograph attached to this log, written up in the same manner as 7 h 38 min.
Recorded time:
12 h 43 min
